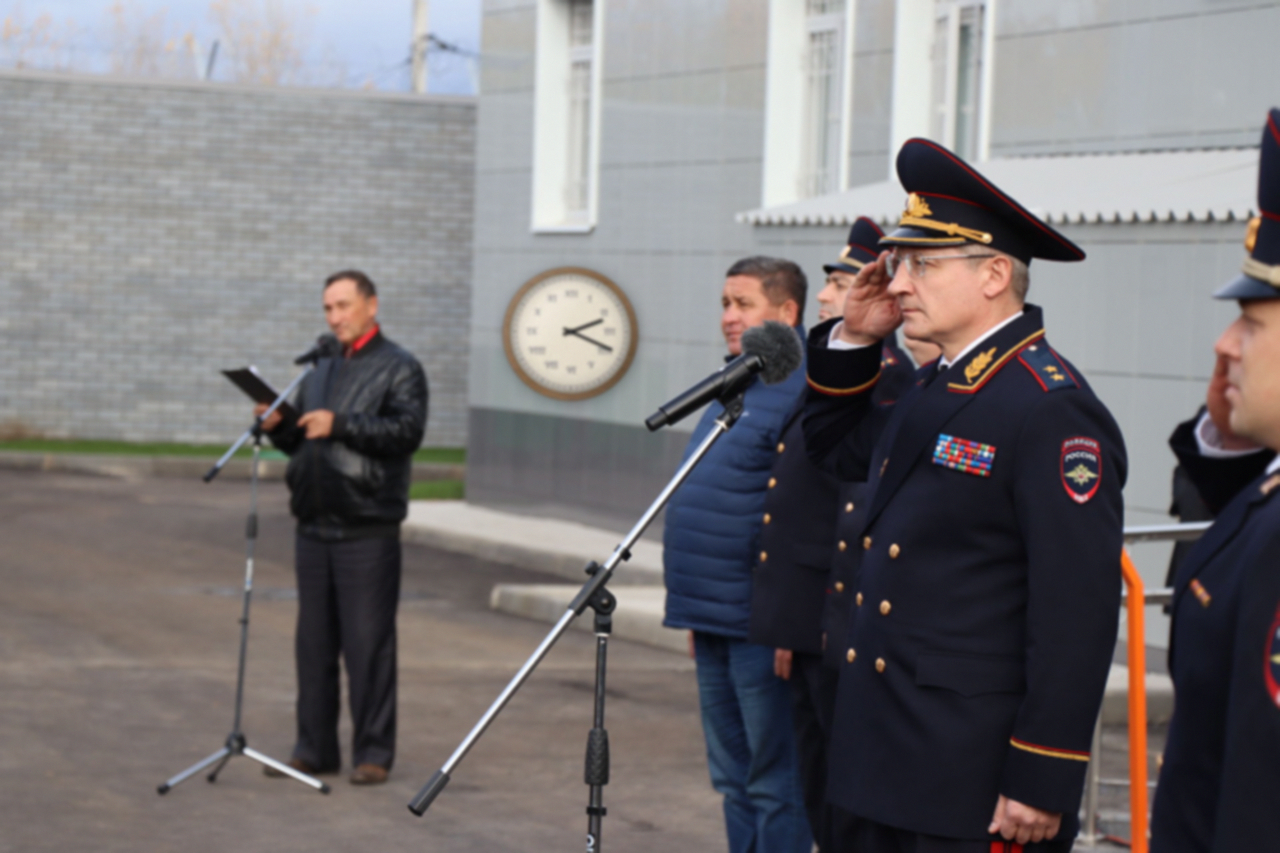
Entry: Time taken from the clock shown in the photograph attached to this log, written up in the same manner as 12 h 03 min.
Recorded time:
2 h 19 min
